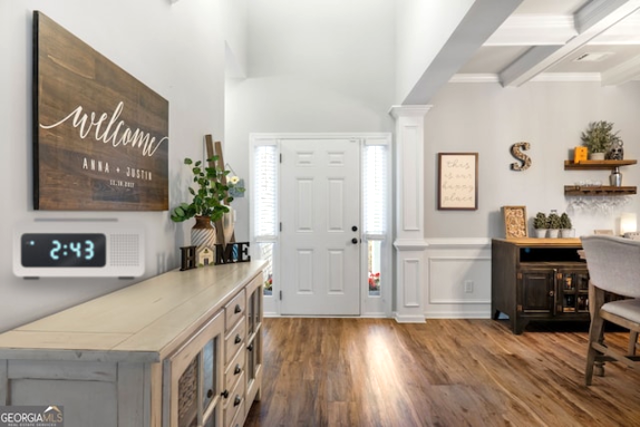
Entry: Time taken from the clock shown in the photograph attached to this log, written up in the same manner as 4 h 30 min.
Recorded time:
2 h 43 min
